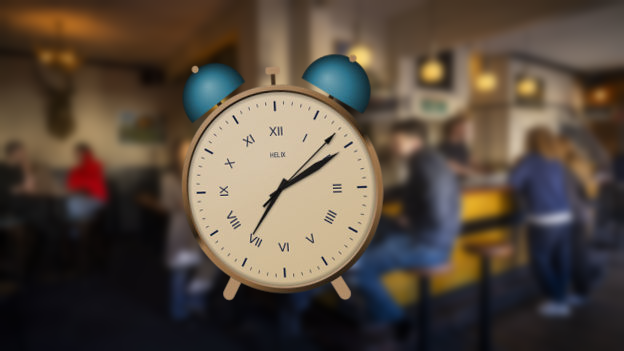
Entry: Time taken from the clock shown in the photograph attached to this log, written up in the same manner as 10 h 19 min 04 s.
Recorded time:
7 h 10 min 08 s
